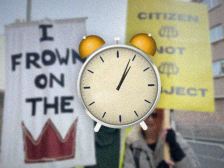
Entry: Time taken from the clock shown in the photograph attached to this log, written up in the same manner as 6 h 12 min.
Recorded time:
1 h 04 min
